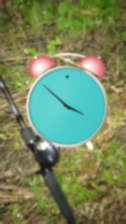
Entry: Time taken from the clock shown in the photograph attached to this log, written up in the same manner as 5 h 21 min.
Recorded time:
3 h 52 min
